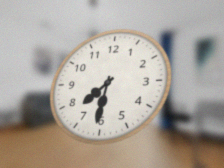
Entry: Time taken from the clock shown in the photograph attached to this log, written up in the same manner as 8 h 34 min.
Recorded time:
7 h 31 min
